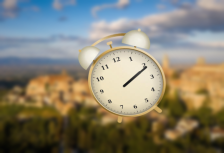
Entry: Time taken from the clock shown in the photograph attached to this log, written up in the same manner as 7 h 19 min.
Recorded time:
2 h 11 min
